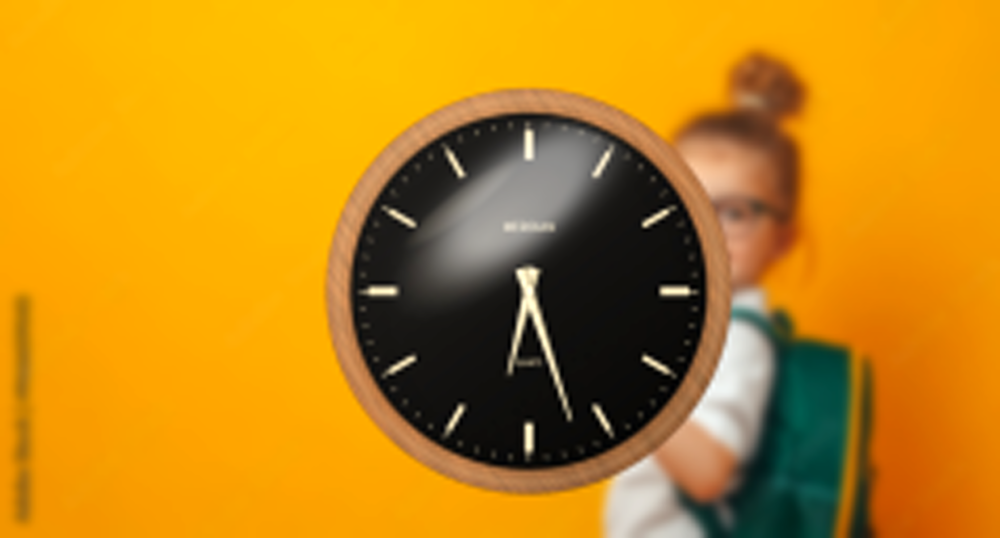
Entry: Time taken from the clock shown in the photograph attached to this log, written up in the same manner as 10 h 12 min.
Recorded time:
6 h 27 min
